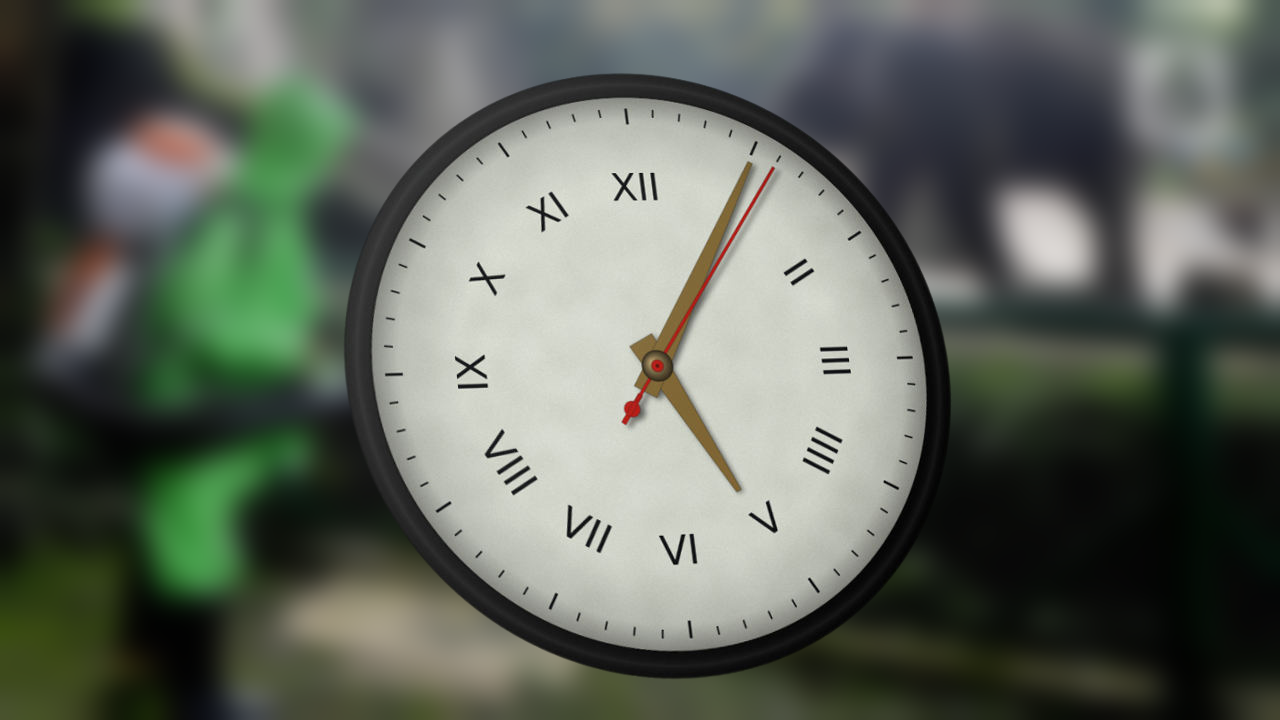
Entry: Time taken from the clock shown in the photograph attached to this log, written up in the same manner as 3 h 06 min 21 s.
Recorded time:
5 h 05 min 06 s
